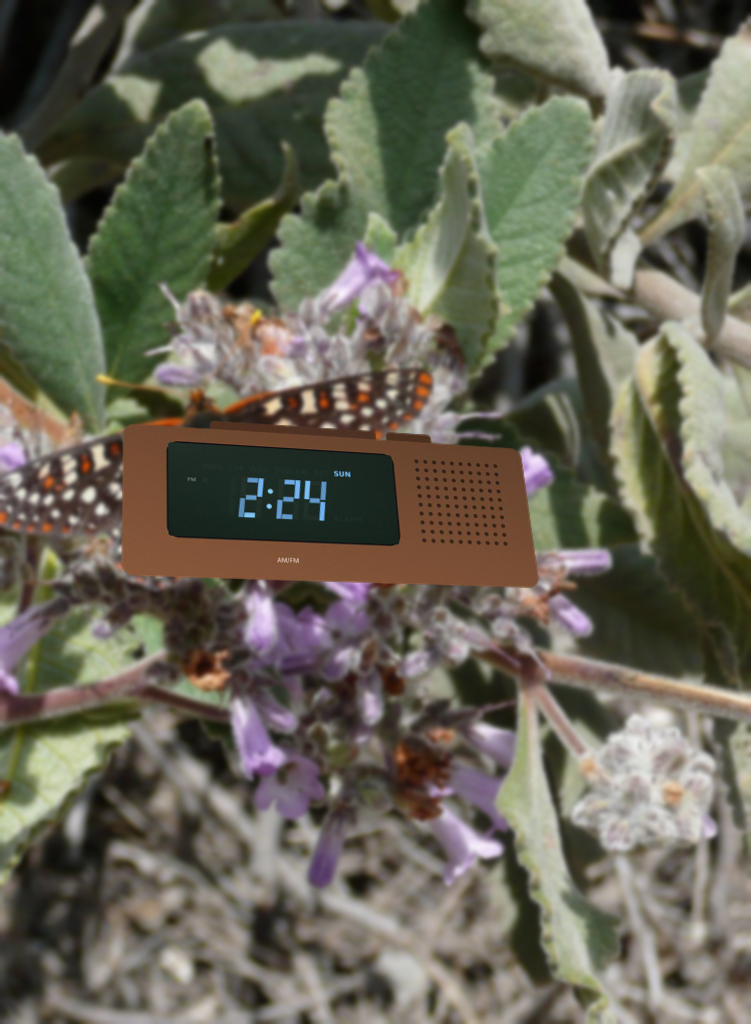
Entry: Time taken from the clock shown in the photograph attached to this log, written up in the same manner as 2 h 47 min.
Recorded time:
2 h 24 min
